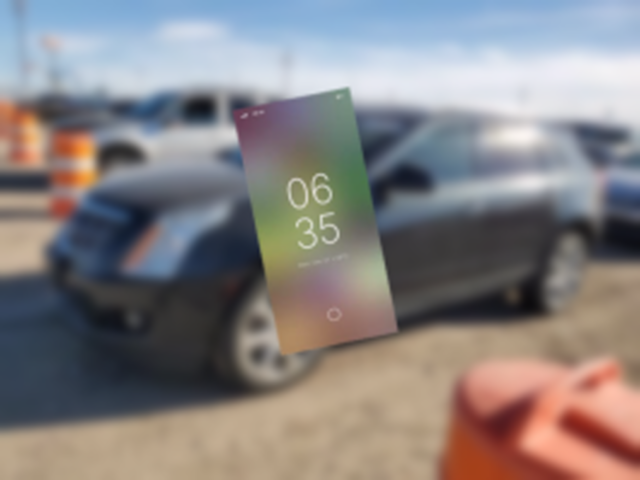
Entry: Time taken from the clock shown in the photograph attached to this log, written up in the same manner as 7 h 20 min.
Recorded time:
6 h 35 min
